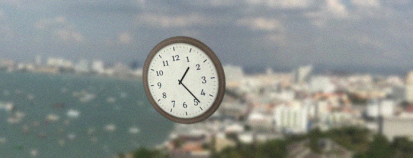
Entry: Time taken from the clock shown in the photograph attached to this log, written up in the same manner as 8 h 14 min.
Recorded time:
1 h 24 min
